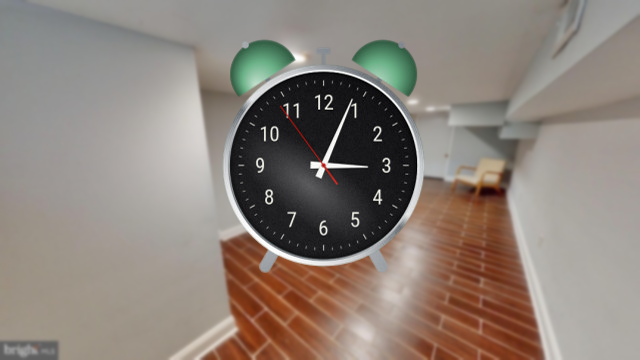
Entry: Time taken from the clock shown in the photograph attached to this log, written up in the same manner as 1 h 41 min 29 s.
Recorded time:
3 h 03 min 54 s
